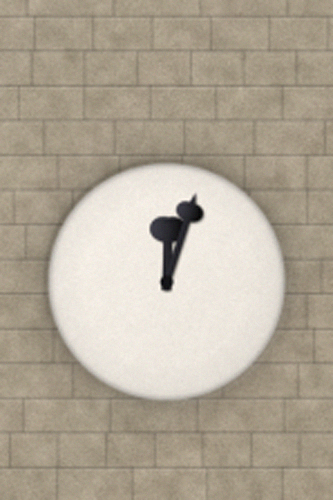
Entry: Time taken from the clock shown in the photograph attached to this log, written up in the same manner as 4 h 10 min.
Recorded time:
12 h 03 min
